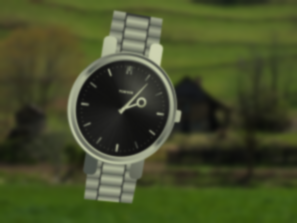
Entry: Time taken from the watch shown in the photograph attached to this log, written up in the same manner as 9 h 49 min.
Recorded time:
2 h 06 min
